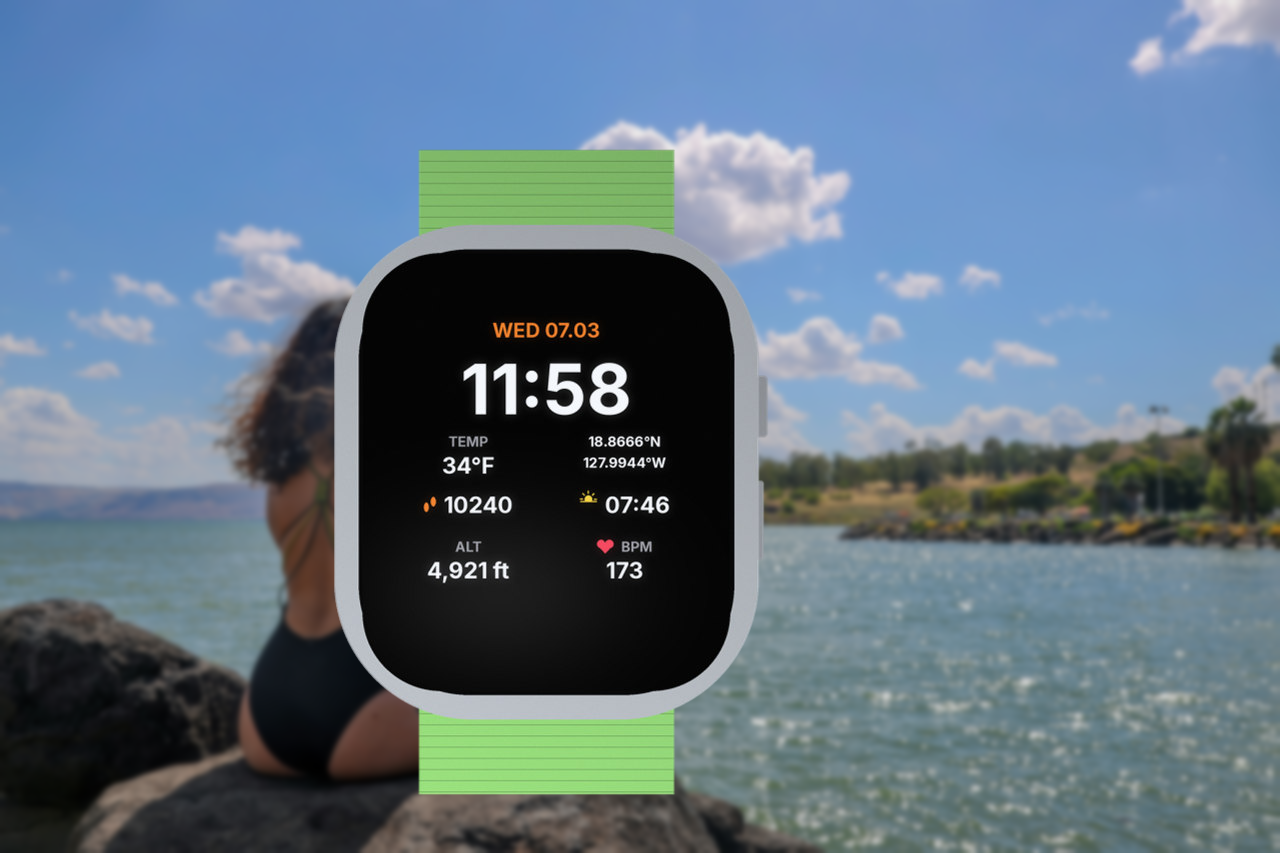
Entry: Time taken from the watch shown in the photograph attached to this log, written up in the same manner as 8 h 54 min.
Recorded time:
11 h 58 min
